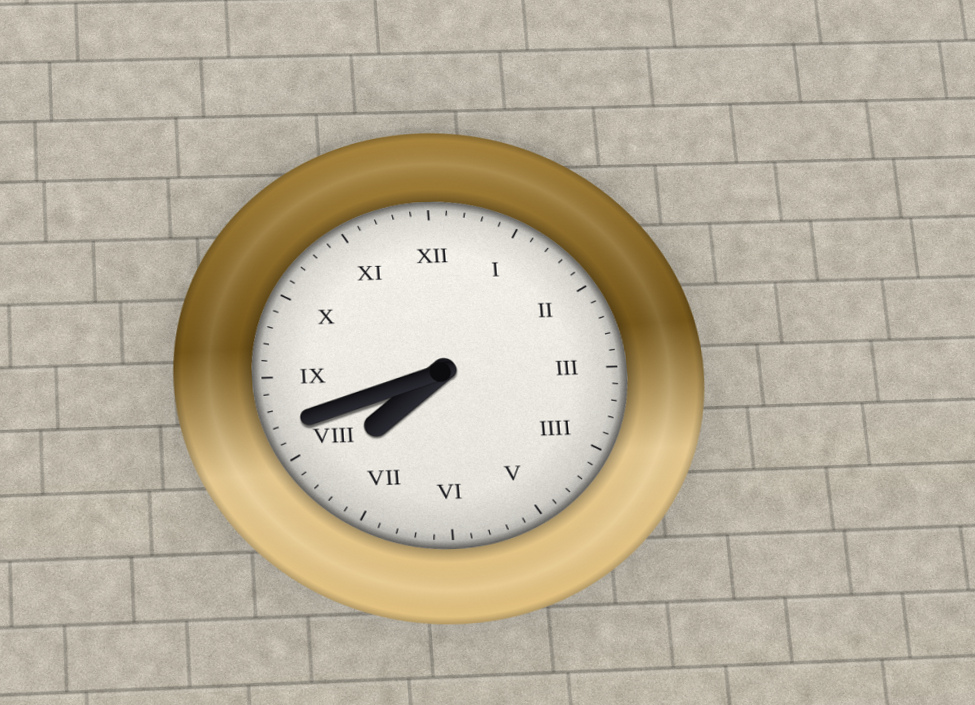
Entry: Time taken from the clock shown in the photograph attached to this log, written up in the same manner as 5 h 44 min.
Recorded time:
7 h 42 min
